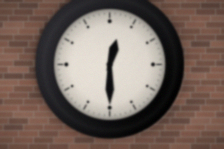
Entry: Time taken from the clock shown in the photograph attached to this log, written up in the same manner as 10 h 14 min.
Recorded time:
12 h 30 min
